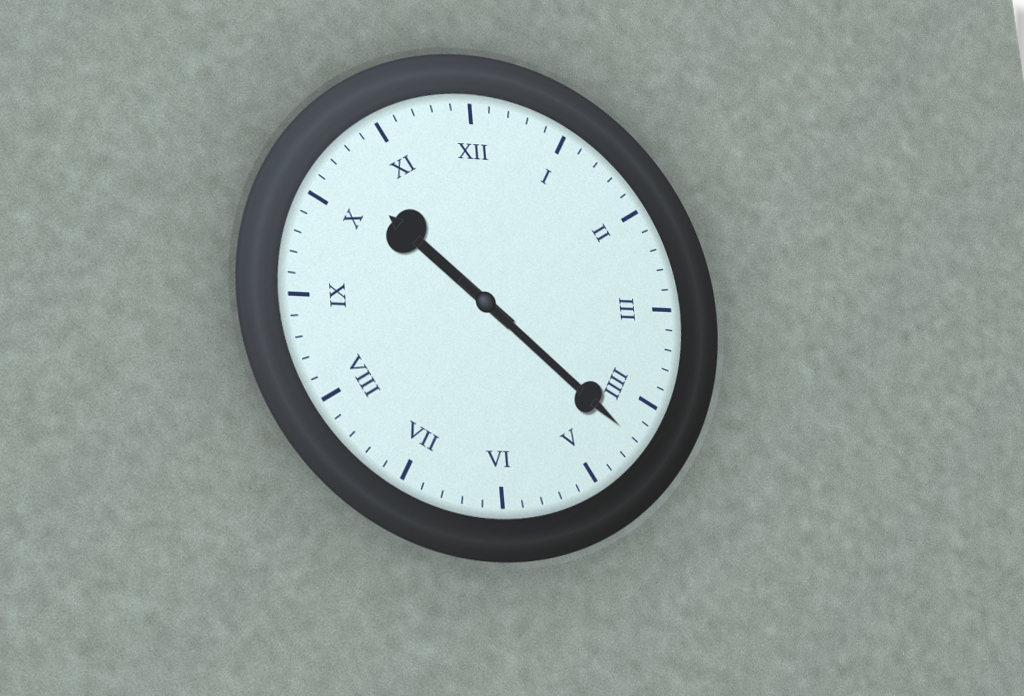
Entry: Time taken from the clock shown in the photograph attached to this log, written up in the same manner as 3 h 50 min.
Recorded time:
10 h 22 min
